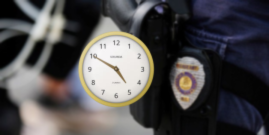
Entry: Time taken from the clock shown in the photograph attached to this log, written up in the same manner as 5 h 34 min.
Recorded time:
4 h 50 min
